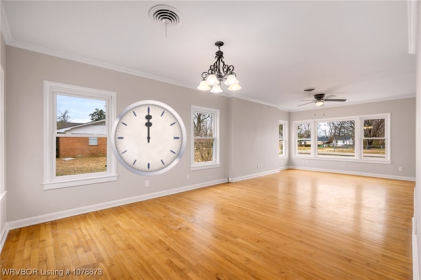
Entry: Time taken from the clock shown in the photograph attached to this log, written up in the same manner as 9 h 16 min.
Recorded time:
12 h 00 min
